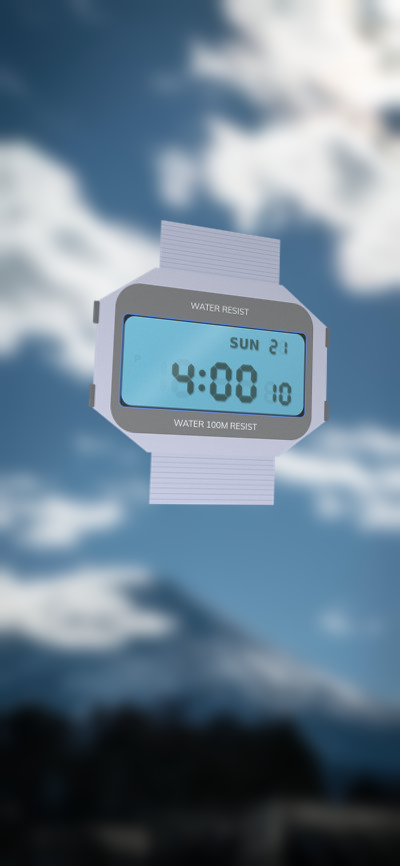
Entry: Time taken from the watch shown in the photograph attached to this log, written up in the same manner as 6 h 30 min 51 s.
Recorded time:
4 h 00 min 10 s
